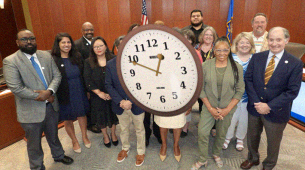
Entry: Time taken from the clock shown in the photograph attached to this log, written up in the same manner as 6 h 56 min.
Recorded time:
12 h 49 min
